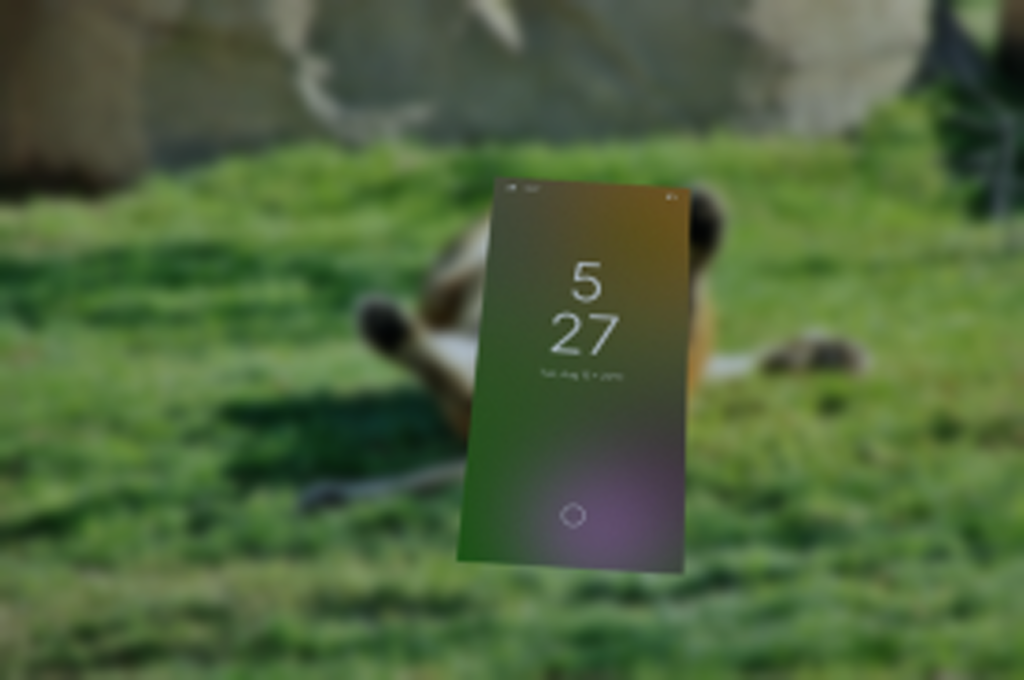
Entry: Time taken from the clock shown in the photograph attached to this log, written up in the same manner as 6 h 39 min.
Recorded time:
5 h 27 min
